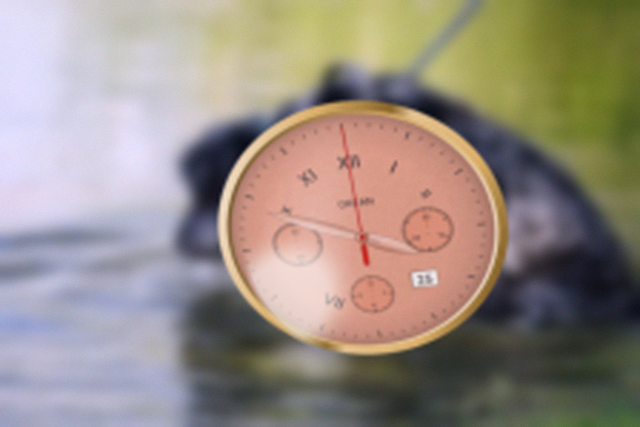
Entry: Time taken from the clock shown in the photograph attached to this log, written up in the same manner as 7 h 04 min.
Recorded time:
3 h 49 min
